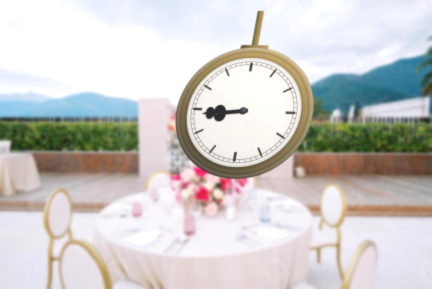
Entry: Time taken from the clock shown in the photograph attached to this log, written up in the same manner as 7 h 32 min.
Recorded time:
8 h 44 min
